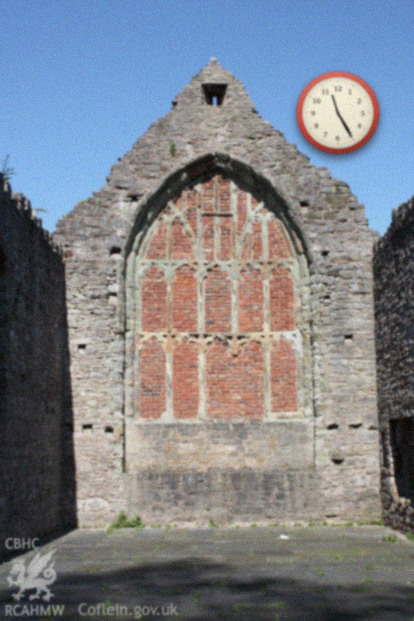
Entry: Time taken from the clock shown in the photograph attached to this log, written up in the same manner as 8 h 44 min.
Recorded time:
11 h 25 min
